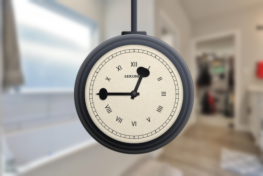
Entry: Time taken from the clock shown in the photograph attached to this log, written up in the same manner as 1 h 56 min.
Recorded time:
12 h 45 min
